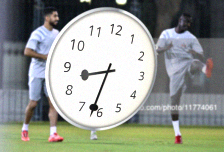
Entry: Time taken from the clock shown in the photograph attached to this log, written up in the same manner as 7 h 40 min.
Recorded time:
8 h 32 min
